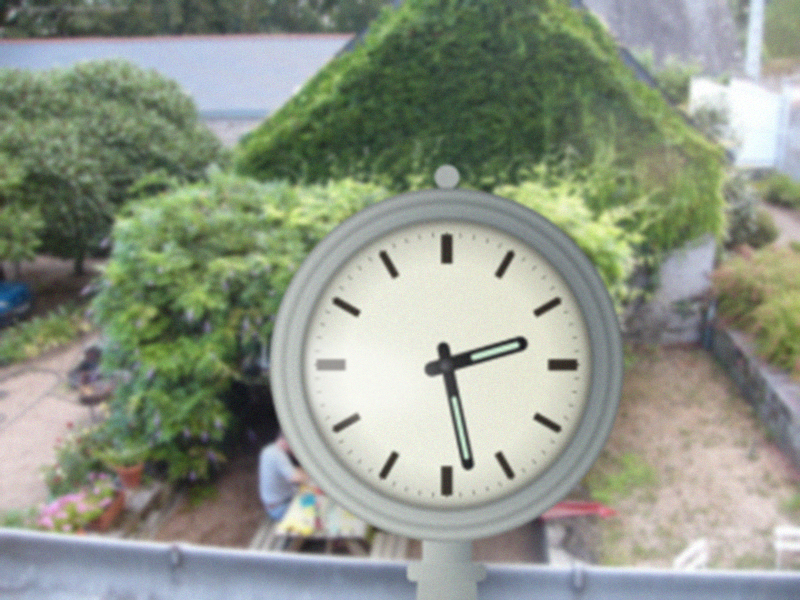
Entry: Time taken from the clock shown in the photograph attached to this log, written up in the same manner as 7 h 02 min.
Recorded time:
2 h 28 min
